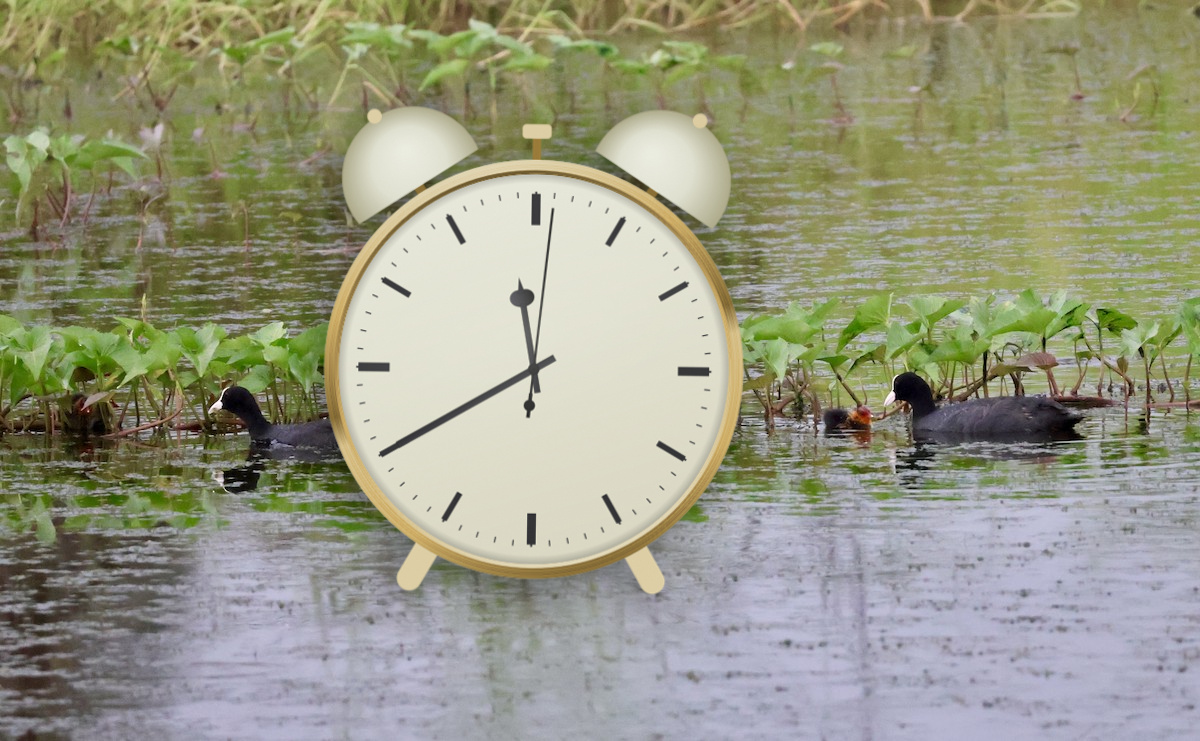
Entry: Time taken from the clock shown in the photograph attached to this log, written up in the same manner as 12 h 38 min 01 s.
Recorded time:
11 h 40 min 01 s
